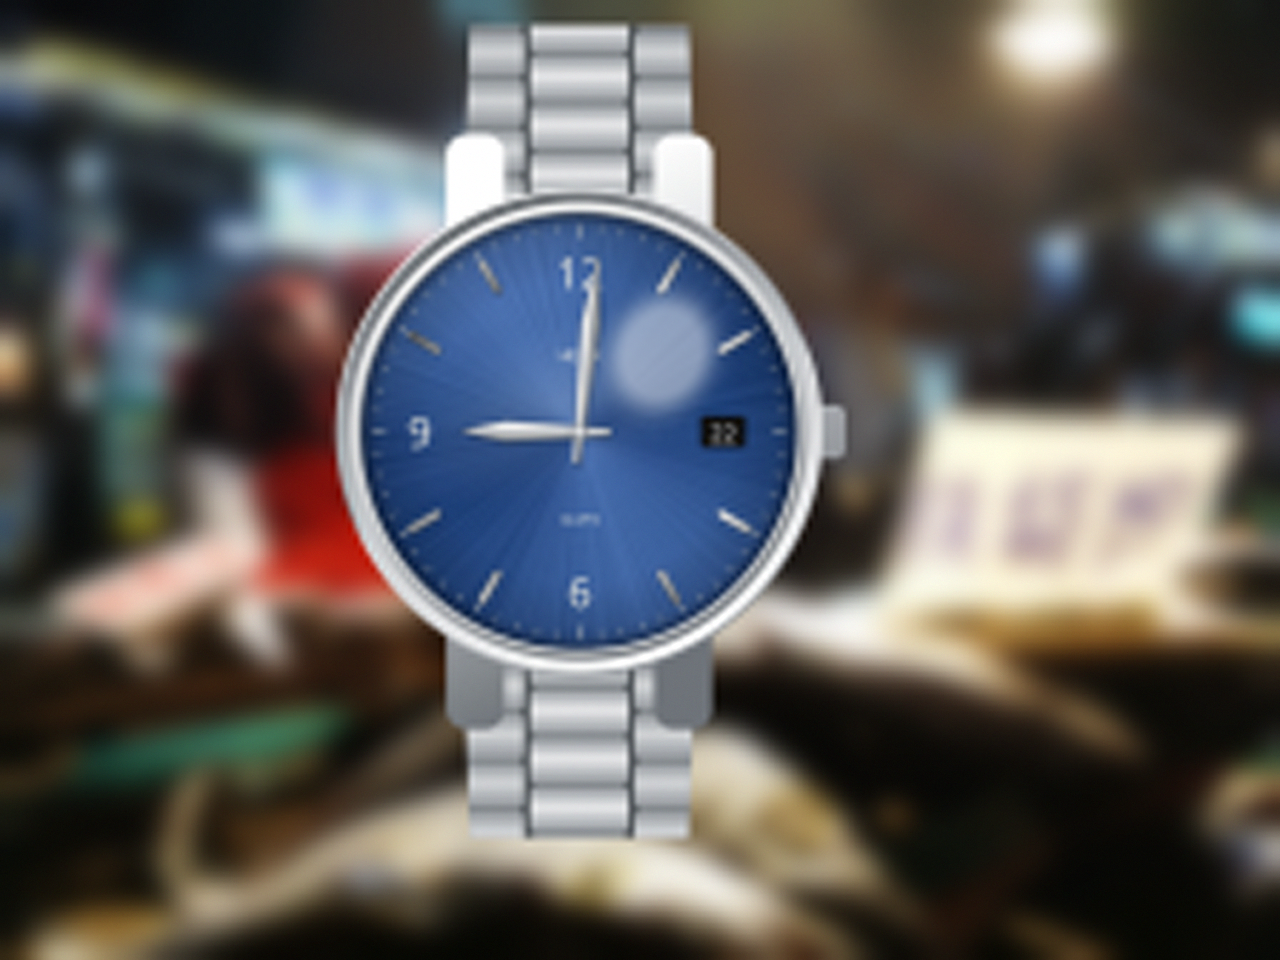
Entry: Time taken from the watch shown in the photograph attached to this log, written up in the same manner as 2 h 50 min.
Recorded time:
9 h 01 min
